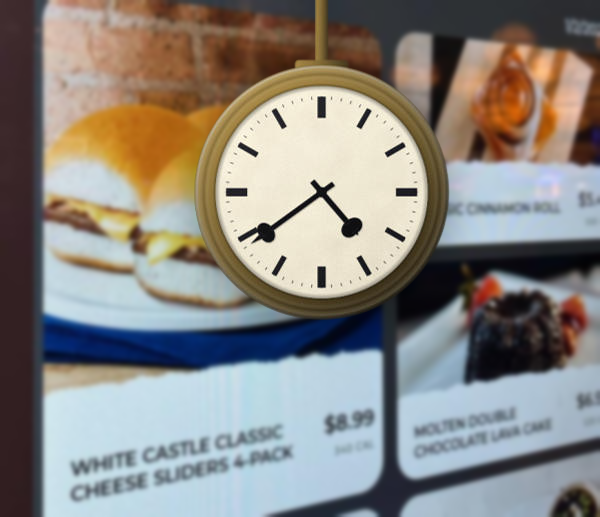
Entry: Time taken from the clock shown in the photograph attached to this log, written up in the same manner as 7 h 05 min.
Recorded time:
4 h 39 min
